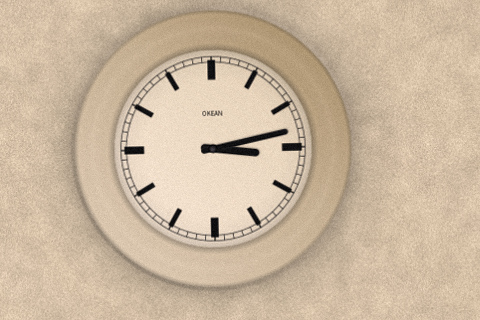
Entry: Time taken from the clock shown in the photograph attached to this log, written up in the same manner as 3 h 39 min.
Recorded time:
3 h 13 min
